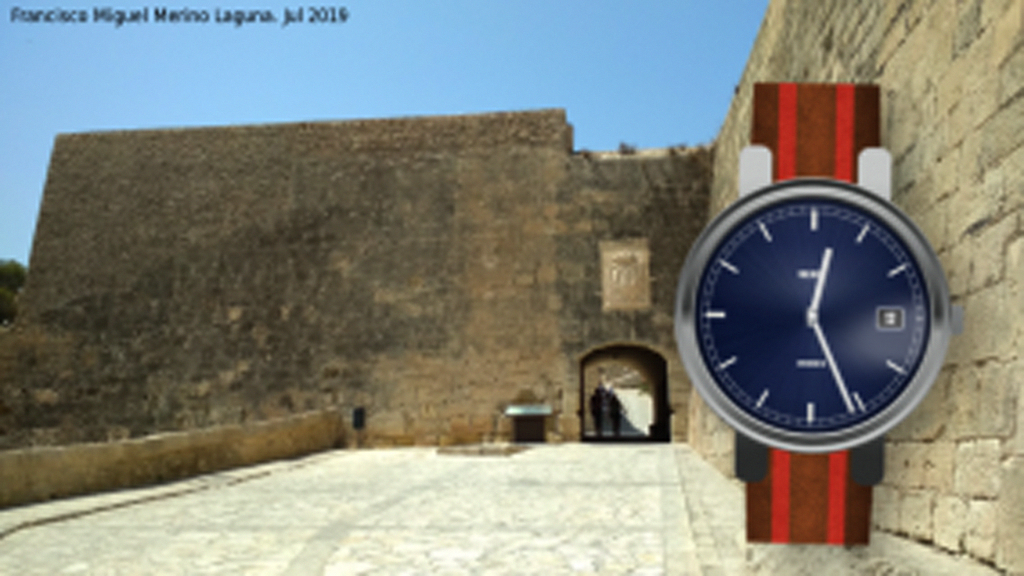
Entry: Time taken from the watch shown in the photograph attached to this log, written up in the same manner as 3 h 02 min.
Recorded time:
12 h 26 min
